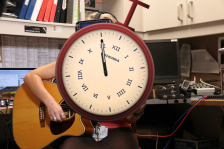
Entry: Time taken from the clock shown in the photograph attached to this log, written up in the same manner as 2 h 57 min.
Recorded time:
10 h 55 min
